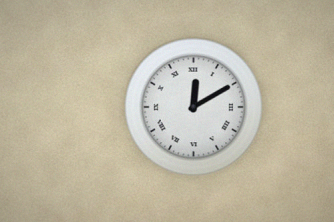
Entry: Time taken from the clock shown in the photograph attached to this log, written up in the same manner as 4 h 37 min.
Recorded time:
12 h 10 min
